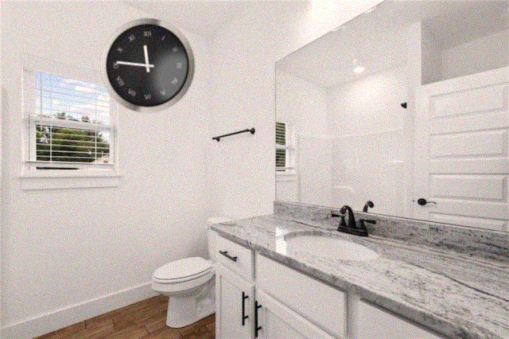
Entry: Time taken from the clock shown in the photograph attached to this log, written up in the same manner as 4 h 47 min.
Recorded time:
11 h 46 min
